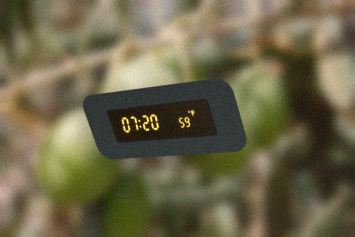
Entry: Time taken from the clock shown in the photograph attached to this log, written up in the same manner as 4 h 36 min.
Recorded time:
7 h 20 min
